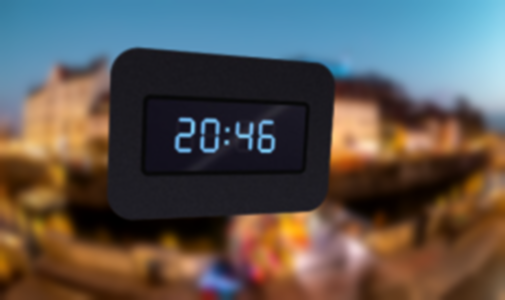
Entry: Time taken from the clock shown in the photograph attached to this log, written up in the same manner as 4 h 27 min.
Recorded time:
20 h 46 min
